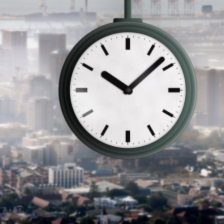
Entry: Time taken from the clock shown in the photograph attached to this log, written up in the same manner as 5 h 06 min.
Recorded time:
10 h 08 min
